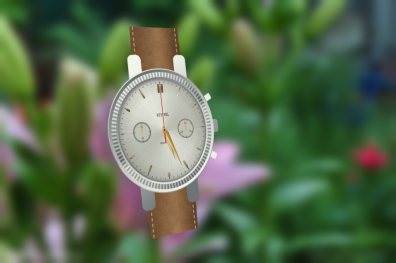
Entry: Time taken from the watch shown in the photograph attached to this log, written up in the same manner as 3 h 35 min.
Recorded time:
5 h 26 min
